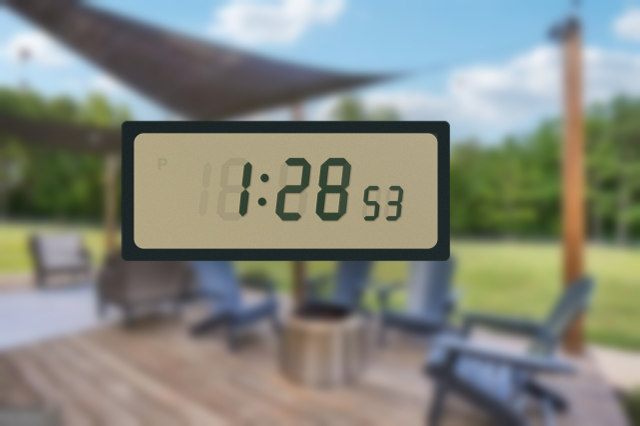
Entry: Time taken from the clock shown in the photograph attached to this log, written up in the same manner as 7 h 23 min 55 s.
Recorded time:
1 h 28 min 53 s
